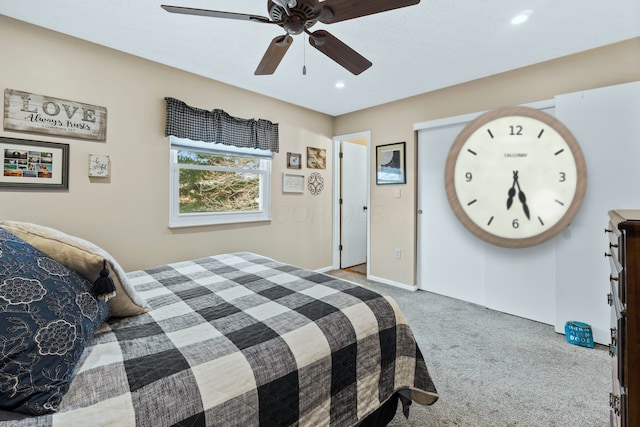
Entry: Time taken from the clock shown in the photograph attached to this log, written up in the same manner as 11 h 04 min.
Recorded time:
6 h 27 min
